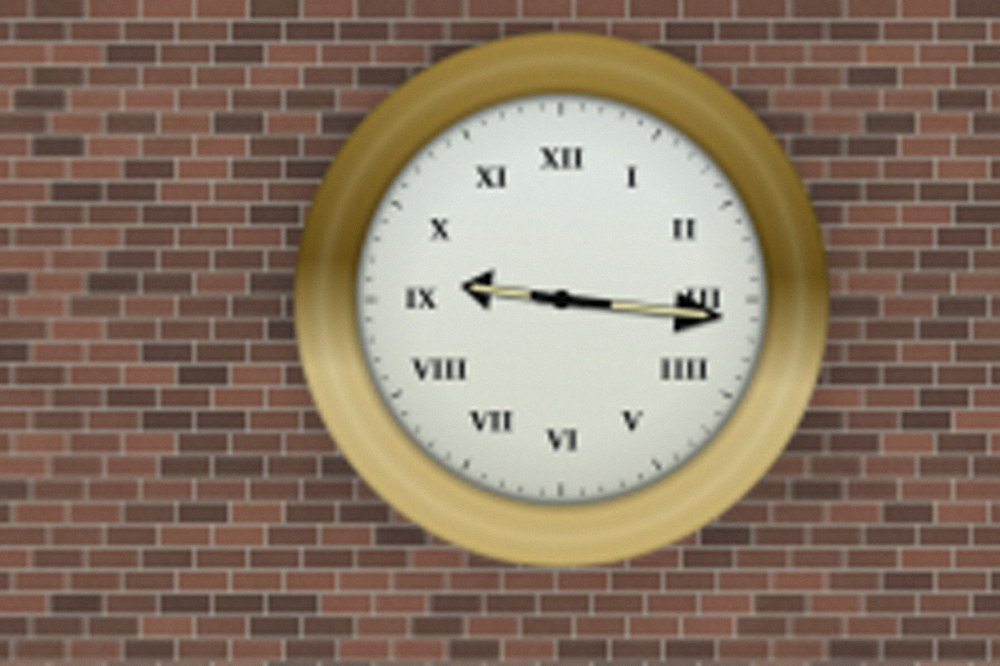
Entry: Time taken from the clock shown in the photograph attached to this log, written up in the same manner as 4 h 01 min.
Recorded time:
9 h 16 min
